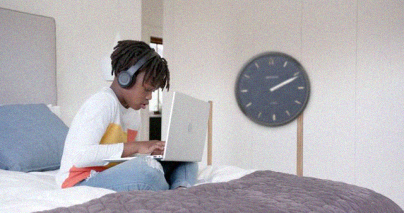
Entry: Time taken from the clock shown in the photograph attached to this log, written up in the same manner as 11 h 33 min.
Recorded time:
2 h 11 min
